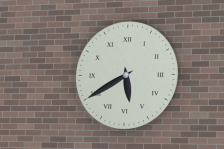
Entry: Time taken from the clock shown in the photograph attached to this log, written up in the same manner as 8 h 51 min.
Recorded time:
5 h 40 min
